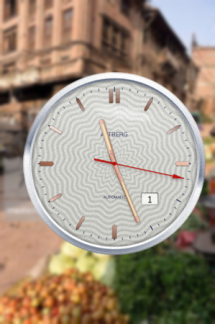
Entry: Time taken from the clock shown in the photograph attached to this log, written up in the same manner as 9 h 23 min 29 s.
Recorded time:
11 h 26 min 17 s
